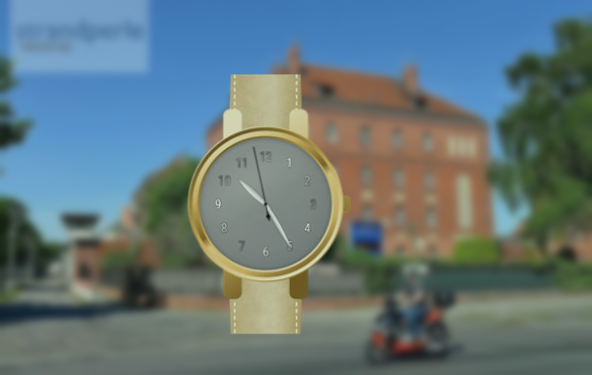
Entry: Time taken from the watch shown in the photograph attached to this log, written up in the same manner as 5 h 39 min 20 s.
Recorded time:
10 h 24 min 58 s
